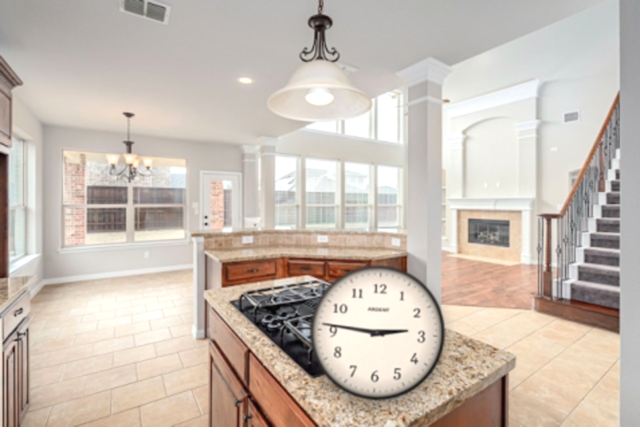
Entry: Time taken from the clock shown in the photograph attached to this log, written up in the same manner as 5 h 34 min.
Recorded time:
2 h 46 min
